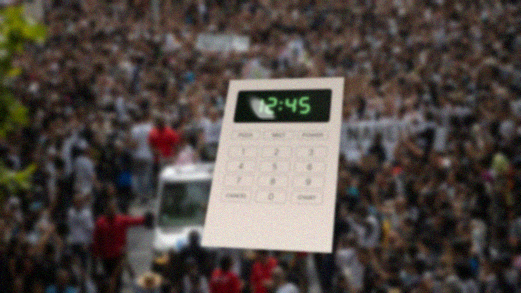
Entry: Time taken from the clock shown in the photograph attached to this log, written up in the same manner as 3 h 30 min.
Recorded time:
12 h 45 min
